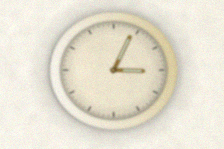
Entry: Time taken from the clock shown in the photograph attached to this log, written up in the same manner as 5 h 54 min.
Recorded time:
3 h 04 min
